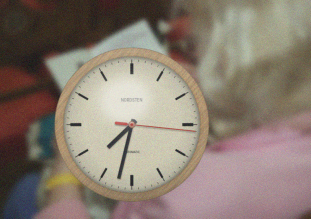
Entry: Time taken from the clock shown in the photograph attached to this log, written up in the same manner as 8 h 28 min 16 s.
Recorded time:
7 h 32 min 16 s
